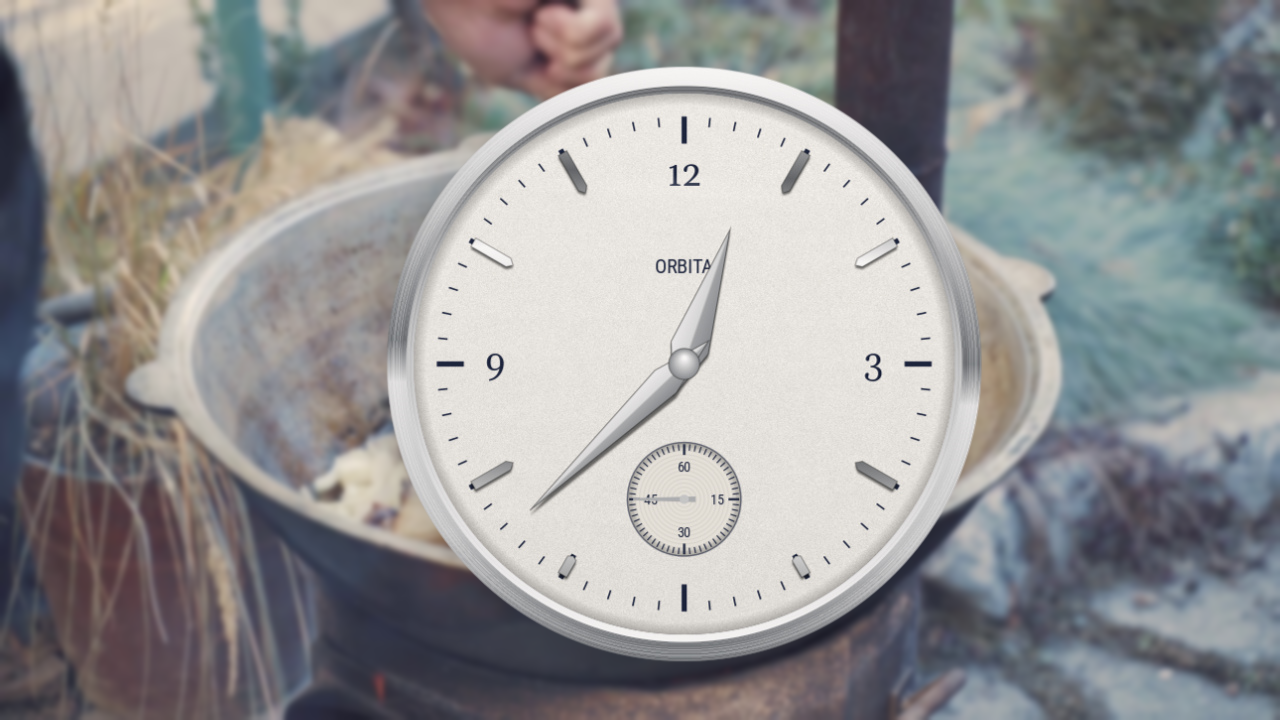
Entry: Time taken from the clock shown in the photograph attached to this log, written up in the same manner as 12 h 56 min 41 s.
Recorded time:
12 h 37 min 45 s
